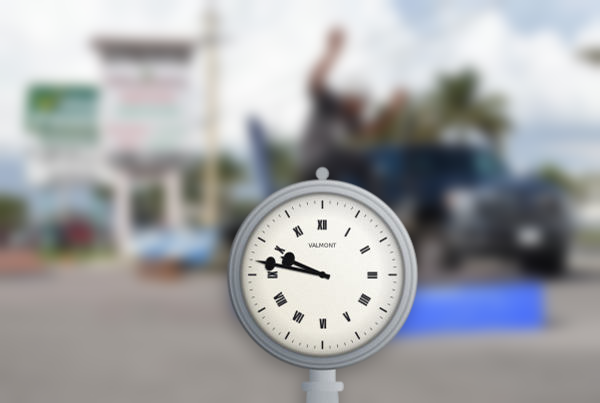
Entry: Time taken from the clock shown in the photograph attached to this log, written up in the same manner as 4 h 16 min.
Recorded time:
9 h 47 min
